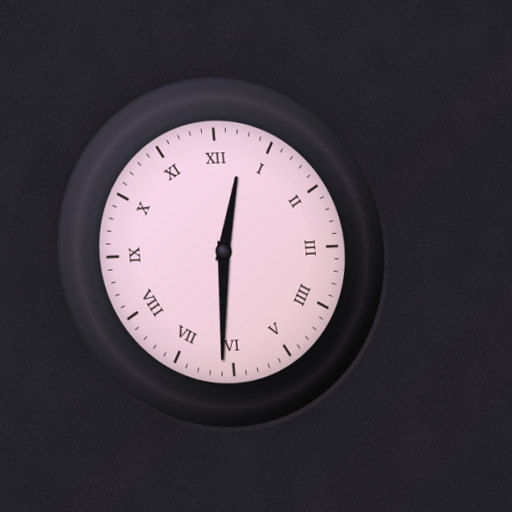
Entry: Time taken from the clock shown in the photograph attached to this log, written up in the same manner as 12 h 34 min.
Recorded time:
12 h 31 min
